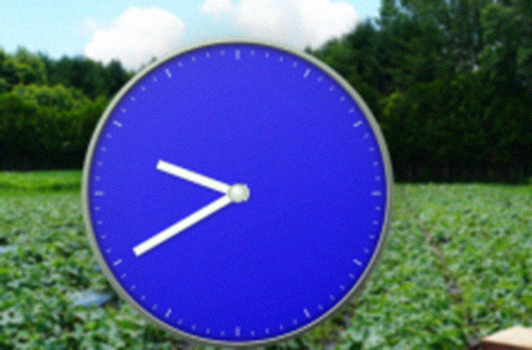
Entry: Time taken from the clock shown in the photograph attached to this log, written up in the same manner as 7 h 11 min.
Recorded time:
9 h 40 min
